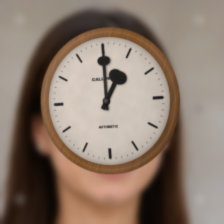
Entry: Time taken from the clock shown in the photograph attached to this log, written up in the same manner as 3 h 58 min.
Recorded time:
1 h 00 min
